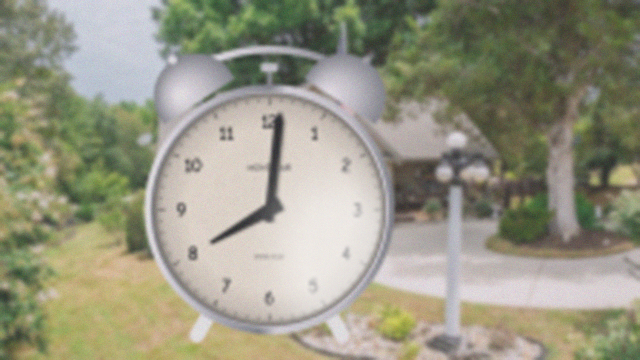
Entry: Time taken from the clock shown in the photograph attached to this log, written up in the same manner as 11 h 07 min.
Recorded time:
8 h 01 min
